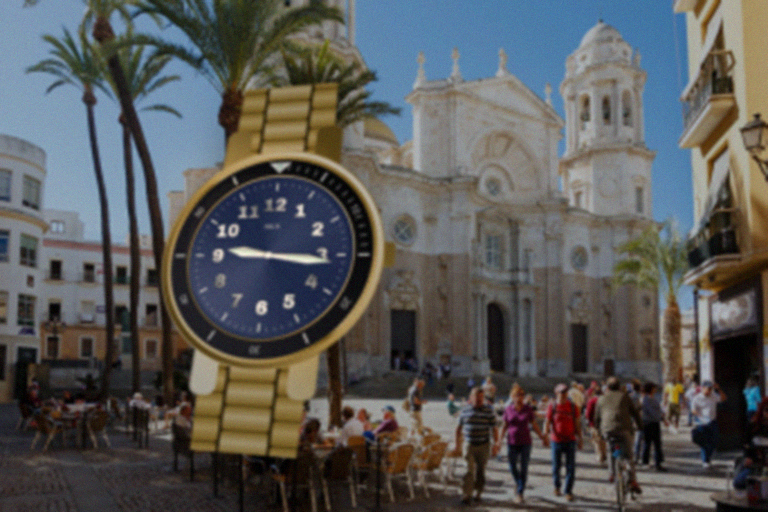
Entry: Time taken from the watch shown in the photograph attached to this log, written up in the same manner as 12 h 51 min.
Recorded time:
9 h 16 min
